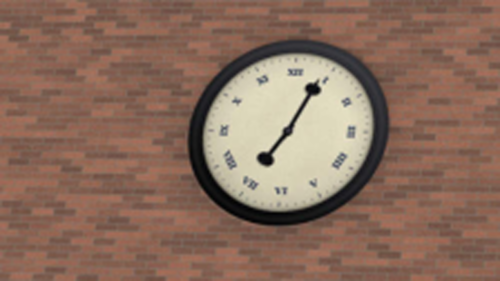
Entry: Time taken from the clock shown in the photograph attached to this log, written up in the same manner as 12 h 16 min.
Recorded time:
7 h 04 min
